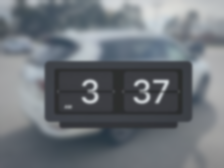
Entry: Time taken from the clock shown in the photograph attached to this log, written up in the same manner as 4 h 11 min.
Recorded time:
3 h 37 min
